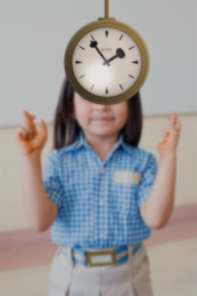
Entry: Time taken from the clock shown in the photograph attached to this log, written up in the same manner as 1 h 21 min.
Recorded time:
1 h 54 min
